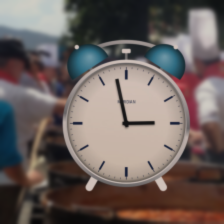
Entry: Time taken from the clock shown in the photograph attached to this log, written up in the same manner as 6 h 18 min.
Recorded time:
2 h 58 min
